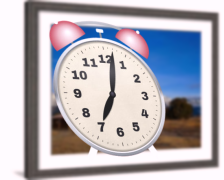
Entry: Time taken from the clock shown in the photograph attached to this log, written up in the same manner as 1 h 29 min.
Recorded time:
7 h 02 min
